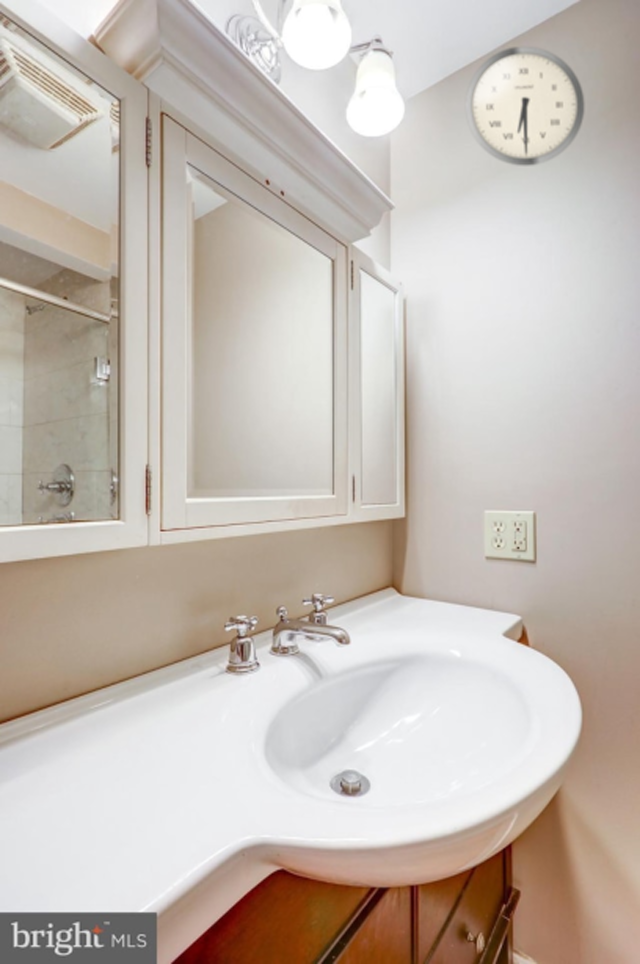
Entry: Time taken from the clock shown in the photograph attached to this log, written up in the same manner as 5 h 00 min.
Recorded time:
6 h 30 min
